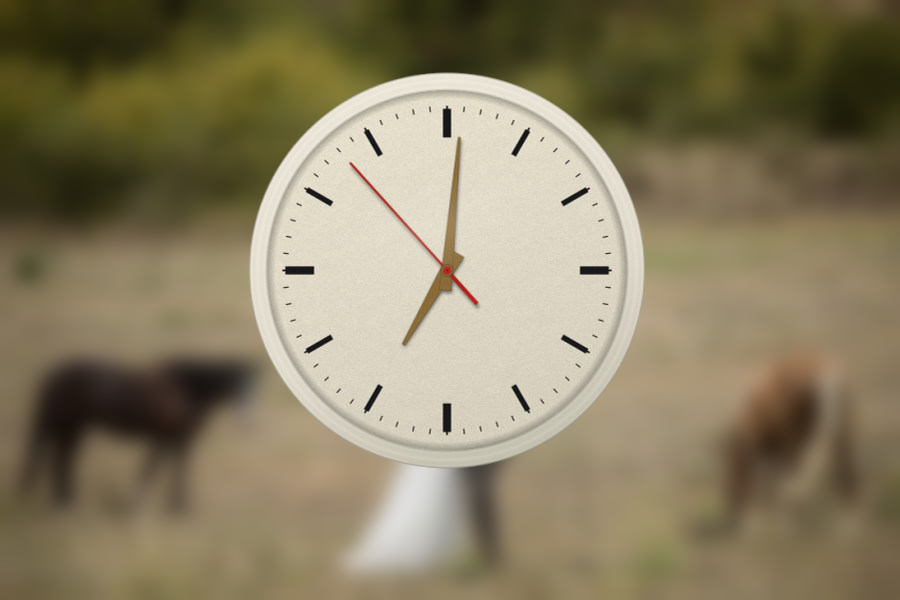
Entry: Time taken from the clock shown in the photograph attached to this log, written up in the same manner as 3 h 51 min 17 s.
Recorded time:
7 h 00 min 53 s
